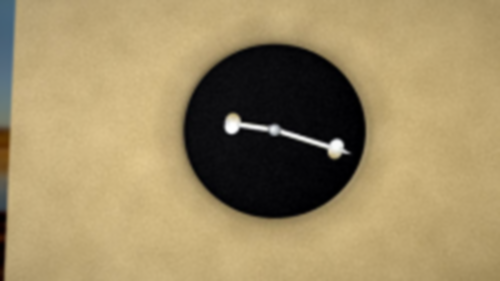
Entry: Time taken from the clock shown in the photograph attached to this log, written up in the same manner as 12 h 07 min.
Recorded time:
9 h 18 min
